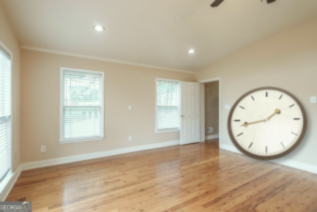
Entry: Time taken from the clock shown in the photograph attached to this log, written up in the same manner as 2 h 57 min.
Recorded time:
1 h 43 min
